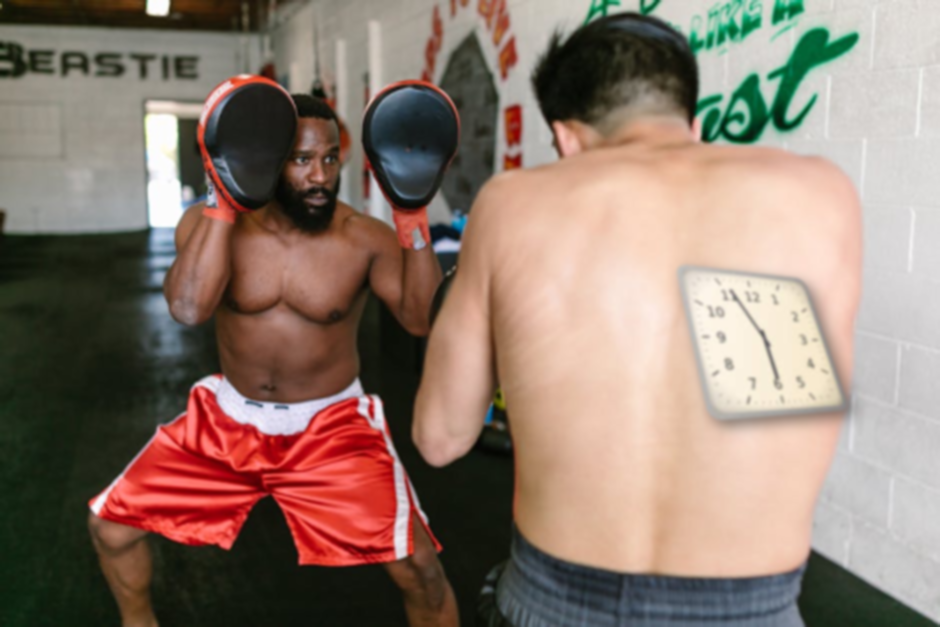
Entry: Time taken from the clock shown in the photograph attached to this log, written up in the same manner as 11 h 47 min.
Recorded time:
5 h 56 min
